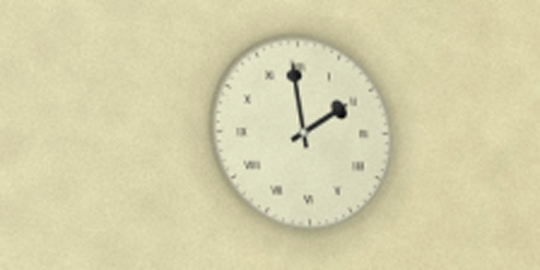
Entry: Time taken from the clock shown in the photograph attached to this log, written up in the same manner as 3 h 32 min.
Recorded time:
1 h 59 min
